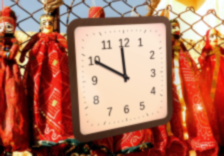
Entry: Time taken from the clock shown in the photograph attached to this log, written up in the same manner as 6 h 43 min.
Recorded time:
11 h 50 min
